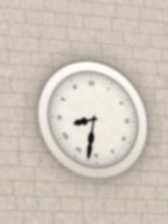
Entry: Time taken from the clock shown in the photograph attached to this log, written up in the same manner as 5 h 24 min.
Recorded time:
8 h 32 min
